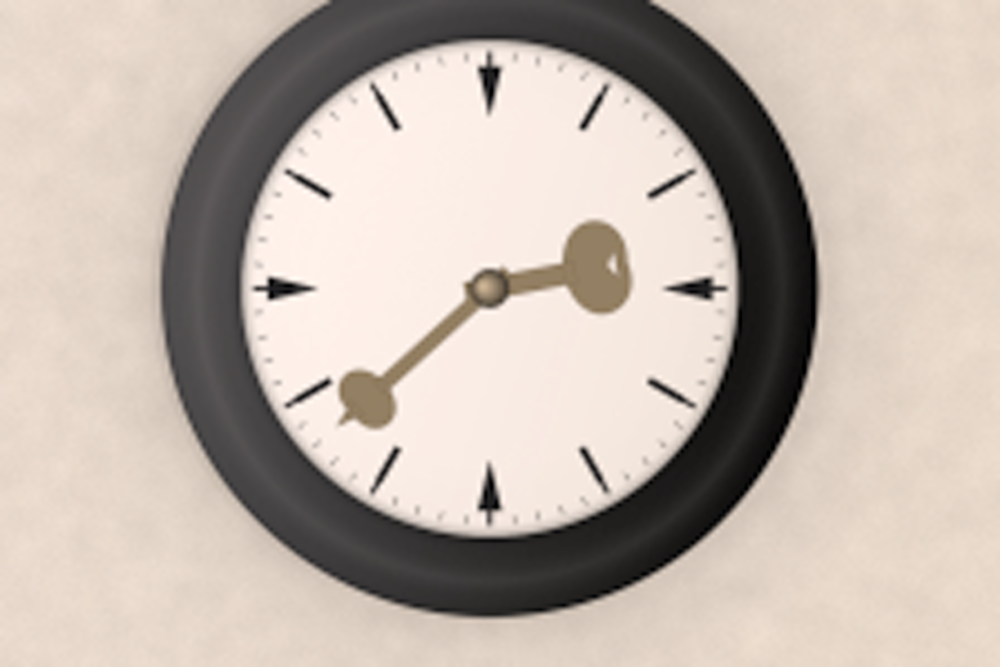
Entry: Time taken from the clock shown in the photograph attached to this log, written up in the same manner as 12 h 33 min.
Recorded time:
2 h 38 min
